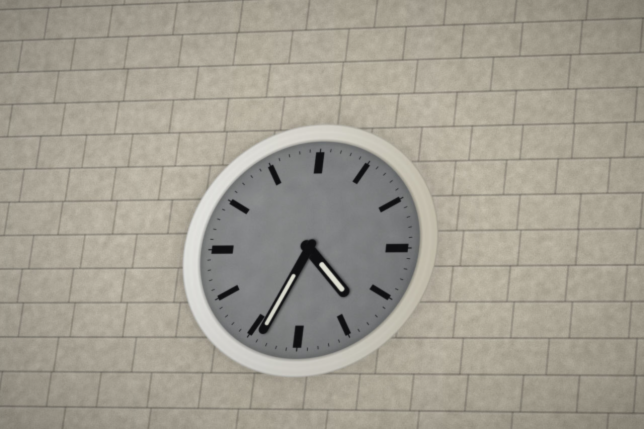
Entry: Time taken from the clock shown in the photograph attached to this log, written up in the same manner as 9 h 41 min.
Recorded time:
4 h 34 min
